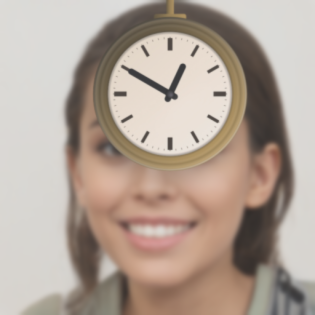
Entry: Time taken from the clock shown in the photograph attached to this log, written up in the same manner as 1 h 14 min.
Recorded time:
12 h 50 min
